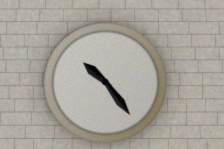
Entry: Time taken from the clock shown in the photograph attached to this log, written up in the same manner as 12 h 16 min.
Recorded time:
10 h 24 min
